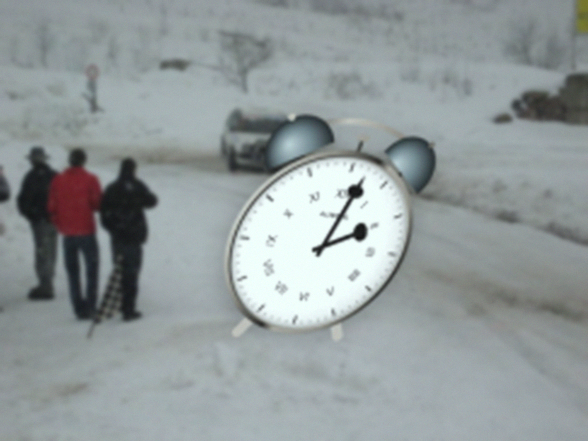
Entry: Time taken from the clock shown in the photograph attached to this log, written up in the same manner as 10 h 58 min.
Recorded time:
2 h 02 min
